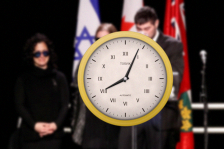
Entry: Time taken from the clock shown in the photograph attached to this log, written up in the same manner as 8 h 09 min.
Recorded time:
8 h 04 min
